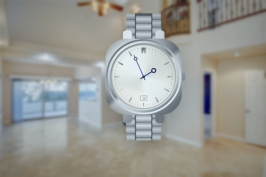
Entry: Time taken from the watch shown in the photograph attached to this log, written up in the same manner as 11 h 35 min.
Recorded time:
1 h 56 min
